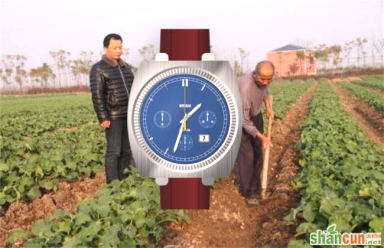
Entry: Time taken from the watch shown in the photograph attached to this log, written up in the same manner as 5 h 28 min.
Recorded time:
1 h 33 min
